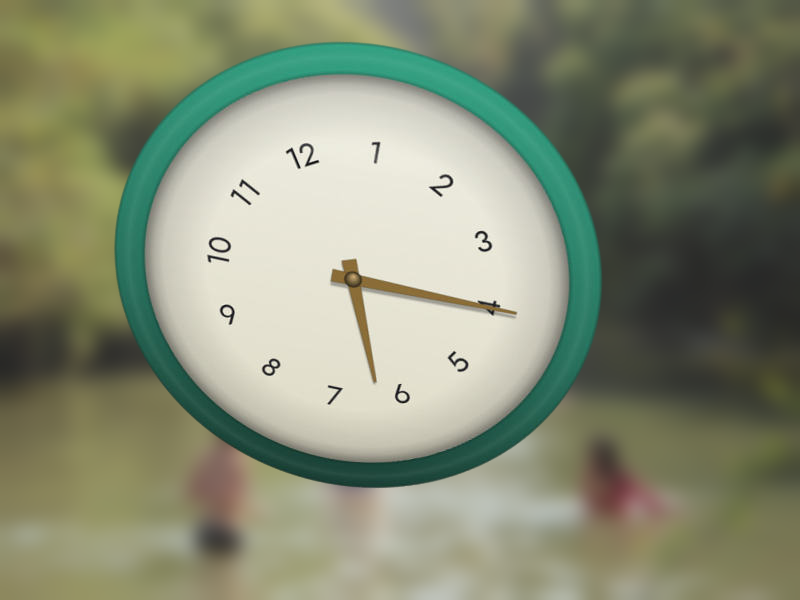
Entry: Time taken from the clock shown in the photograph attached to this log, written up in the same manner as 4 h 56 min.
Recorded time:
6 h 20 min
